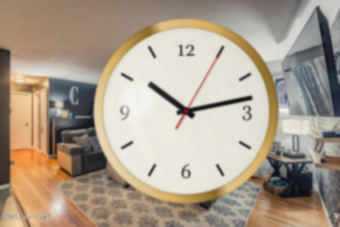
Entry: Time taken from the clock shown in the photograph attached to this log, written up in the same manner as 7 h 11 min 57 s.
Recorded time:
10 h 13 min 05 s
